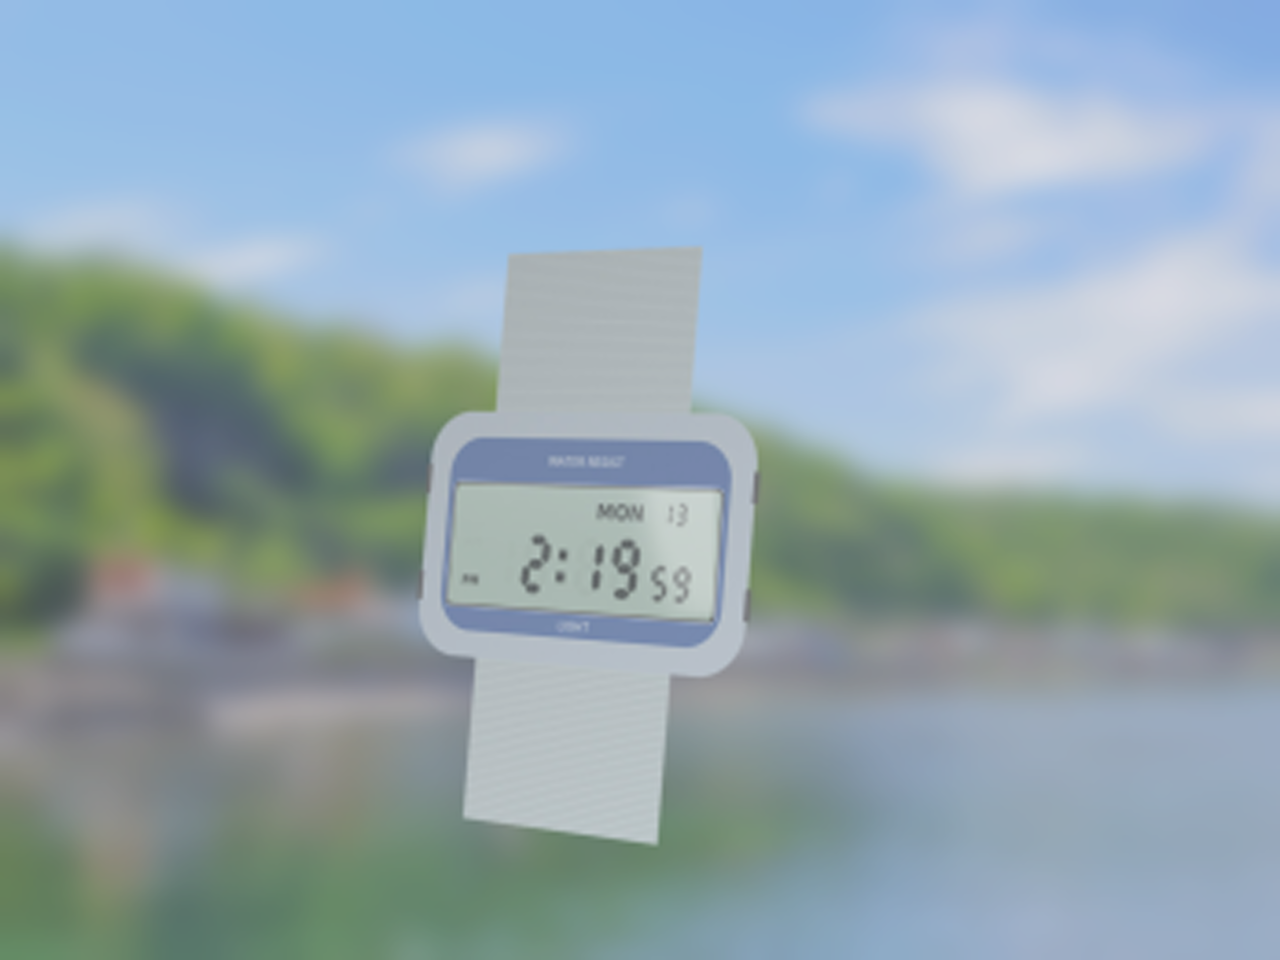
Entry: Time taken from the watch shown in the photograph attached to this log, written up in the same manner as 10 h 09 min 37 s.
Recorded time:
2 h 19 min 59 s
